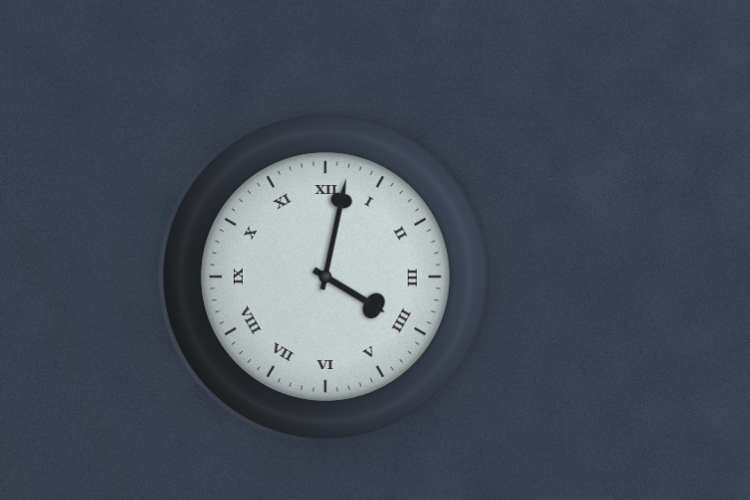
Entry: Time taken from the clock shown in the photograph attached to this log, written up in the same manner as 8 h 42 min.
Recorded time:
4 h 02 min
